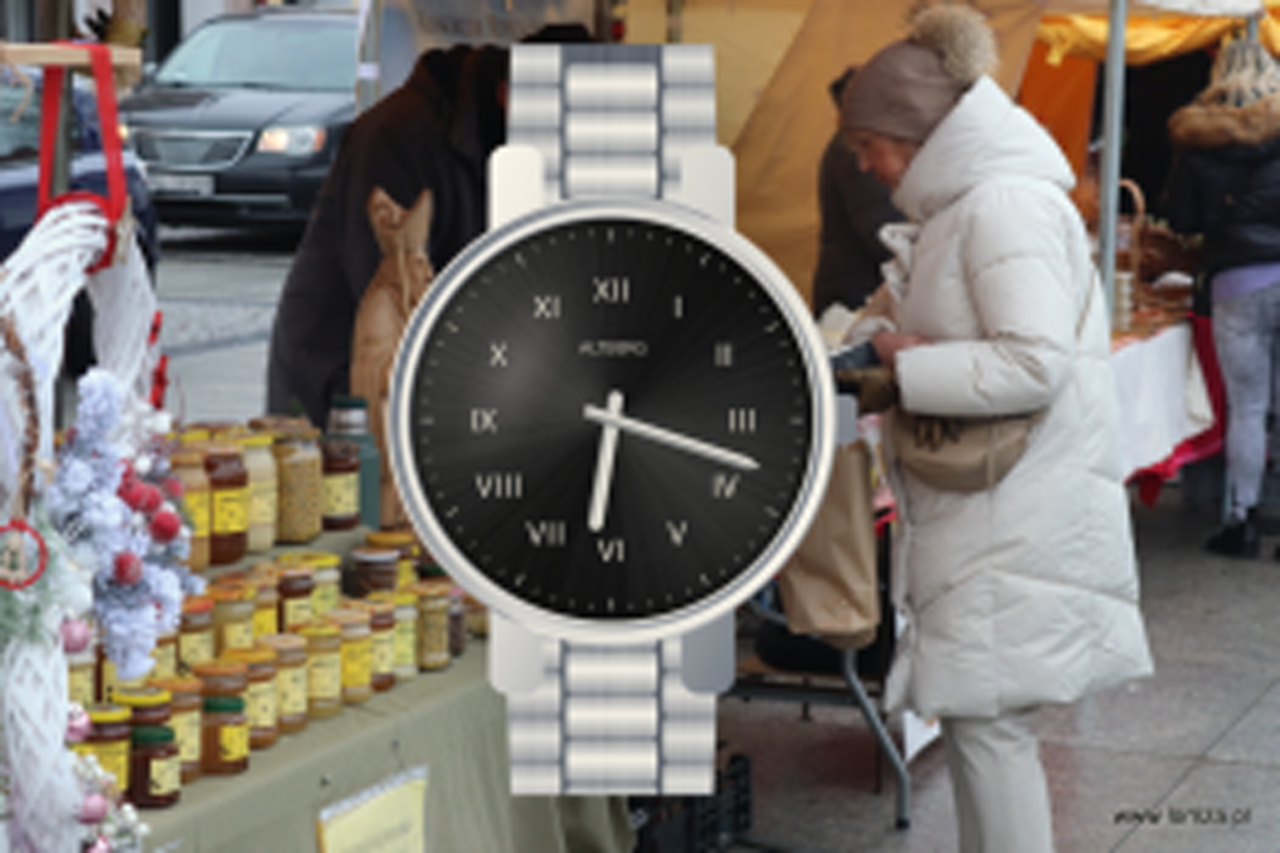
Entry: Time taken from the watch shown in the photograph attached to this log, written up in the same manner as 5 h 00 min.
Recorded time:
6 h 18 min
